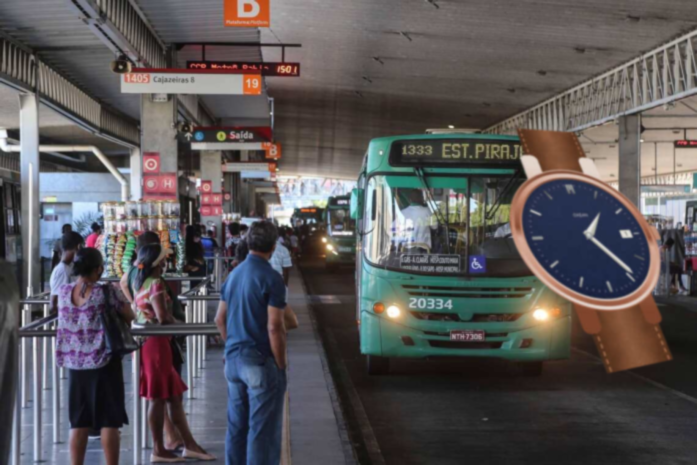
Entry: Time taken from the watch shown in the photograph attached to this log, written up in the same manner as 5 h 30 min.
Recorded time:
1 h 24 min
